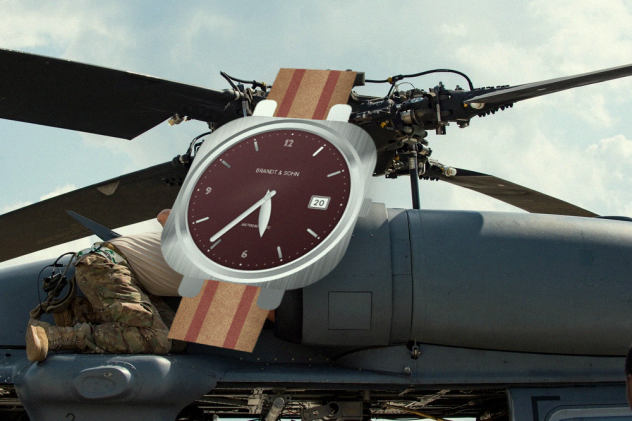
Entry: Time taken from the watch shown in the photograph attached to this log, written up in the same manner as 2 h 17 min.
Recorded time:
5 h 36 min
